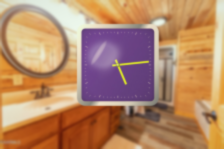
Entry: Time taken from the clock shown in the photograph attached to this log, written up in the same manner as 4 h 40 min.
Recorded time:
5 h 14 min
